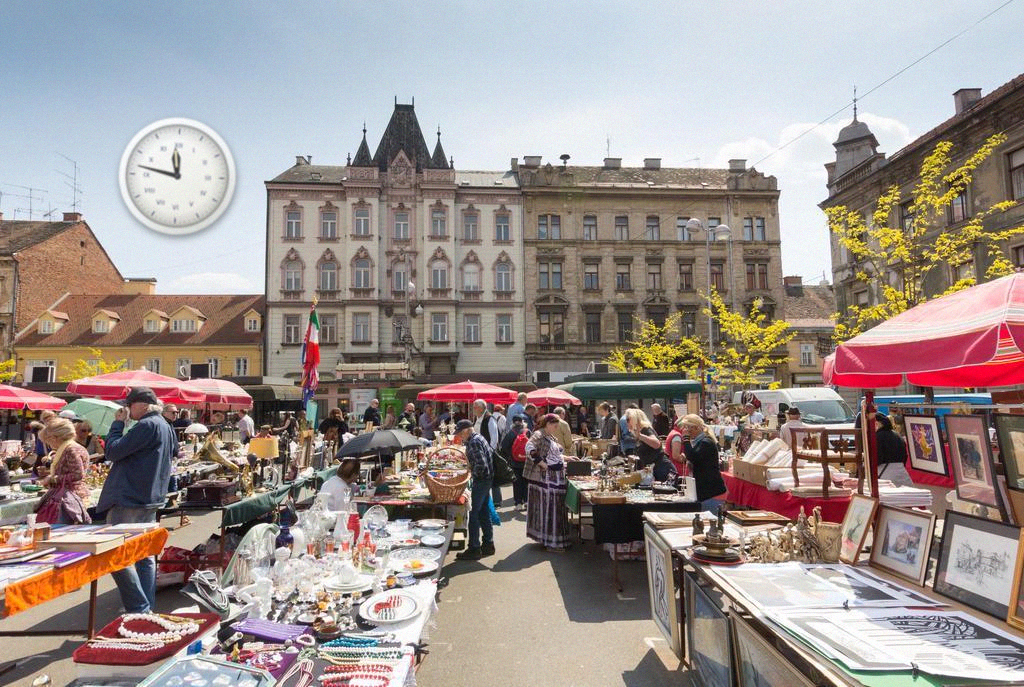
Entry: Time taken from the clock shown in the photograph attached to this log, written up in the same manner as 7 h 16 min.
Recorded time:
11 h 47 min
